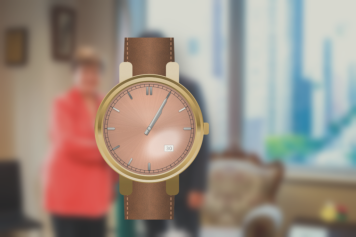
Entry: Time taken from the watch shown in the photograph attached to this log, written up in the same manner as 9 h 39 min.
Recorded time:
1 h 05 min
